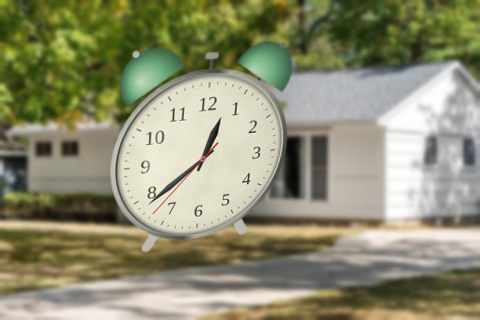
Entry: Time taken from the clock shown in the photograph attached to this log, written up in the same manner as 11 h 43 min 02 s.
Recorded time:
12 h 38 min 37 s
